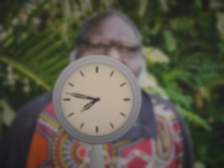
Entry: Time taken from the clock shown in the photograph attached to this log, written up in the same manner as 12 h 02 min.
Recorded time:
7 h 47 min
